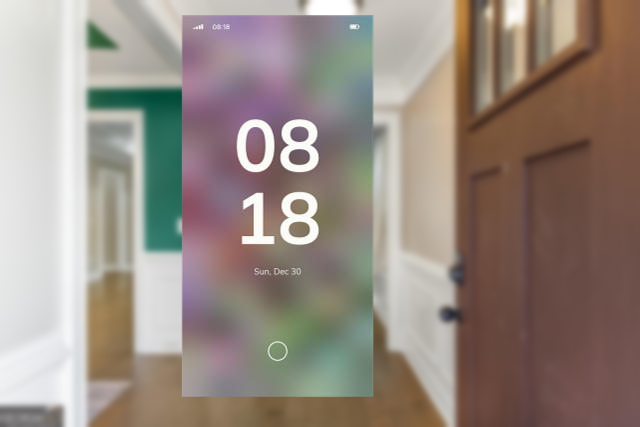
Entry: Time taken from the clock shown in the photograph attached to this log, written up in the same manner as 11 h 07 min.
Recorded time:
8 h 18 min
